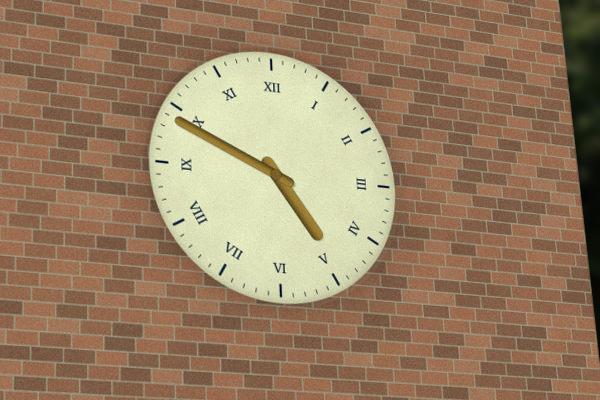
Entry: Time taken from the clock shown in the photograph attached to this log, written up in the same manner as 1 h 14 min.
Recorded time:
4 h 49 min
